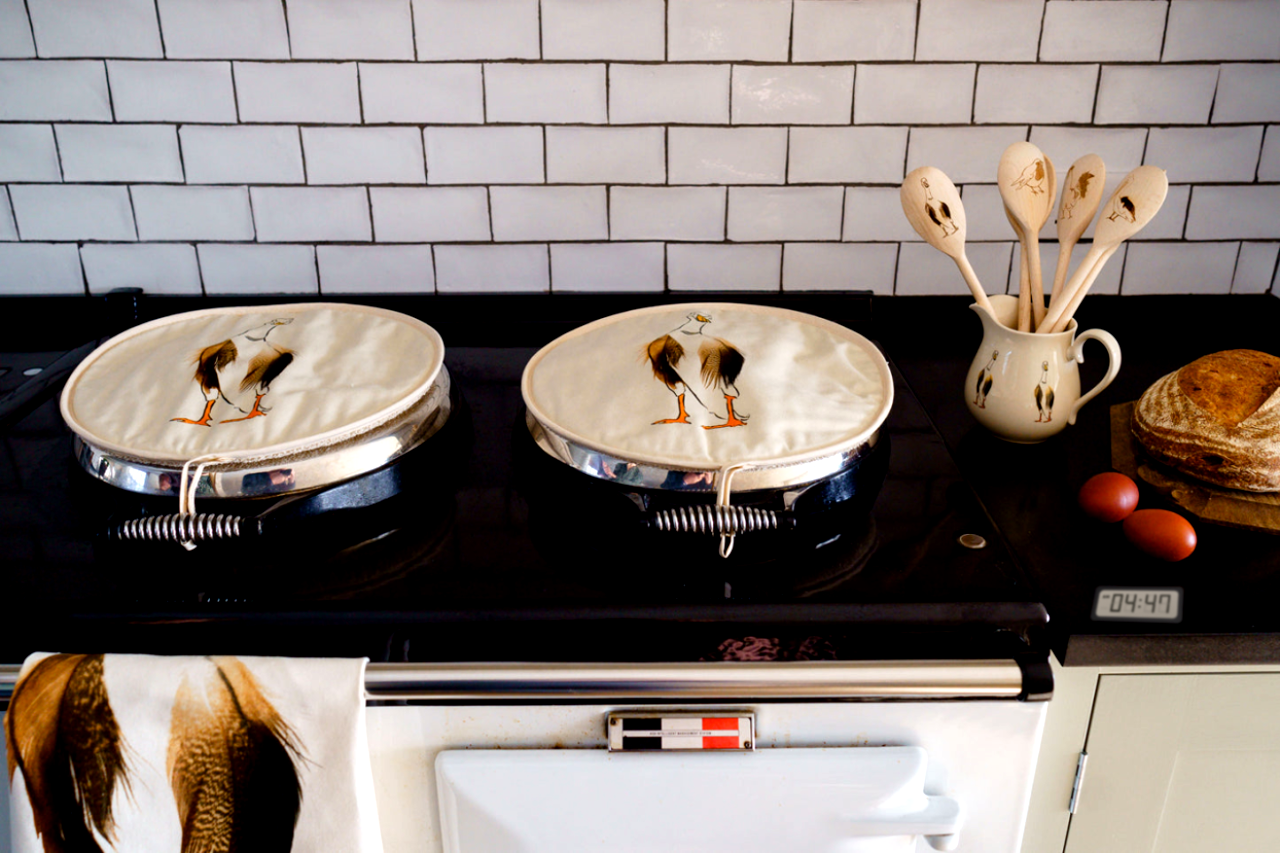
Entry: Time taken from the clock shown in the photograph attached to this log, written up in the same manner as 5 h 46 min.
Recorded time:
4 h 47 min
